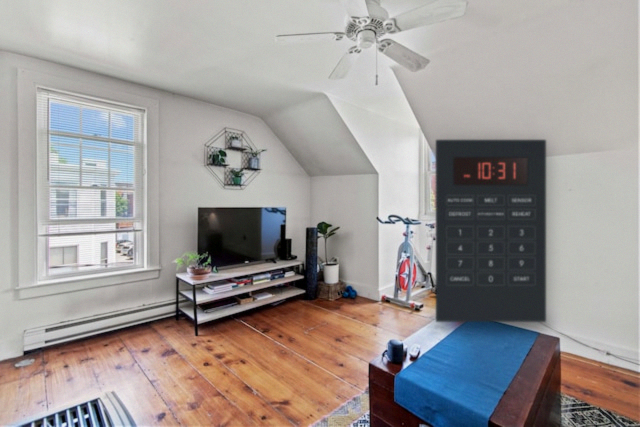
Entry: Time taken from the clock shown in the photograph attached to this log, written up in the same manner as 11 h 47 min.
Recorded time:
10 h 31 min
